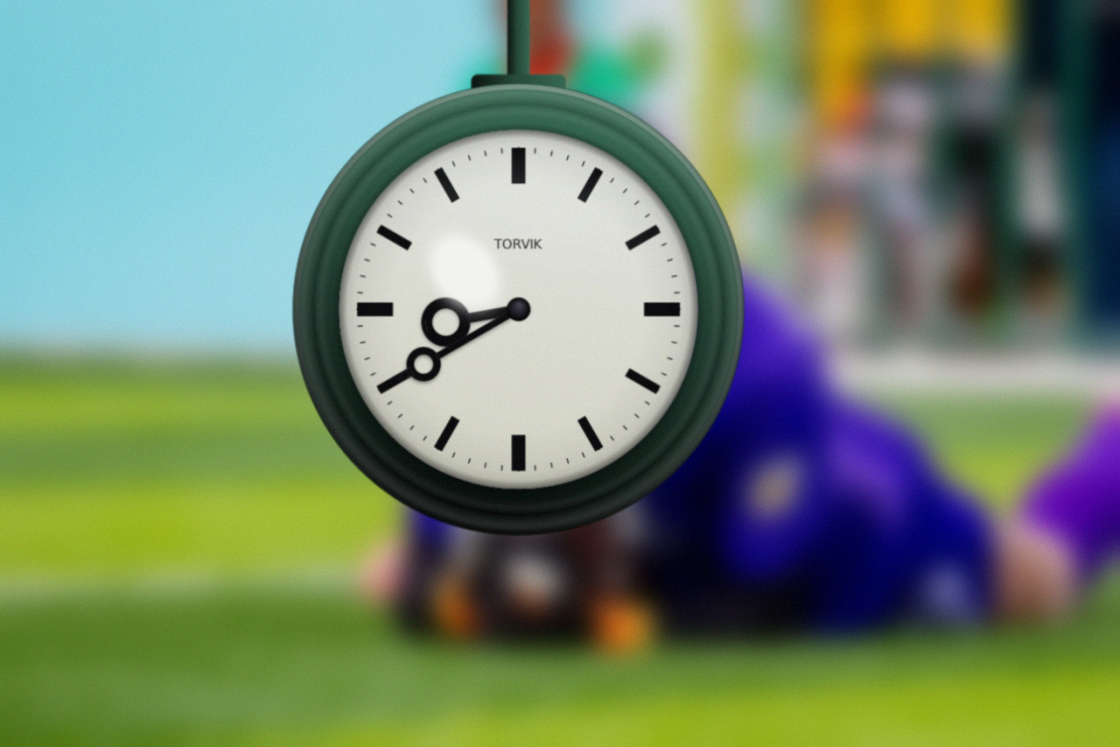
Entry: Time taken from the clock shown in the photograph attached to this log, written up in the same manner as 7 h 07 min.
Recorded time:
8 h 40 min
